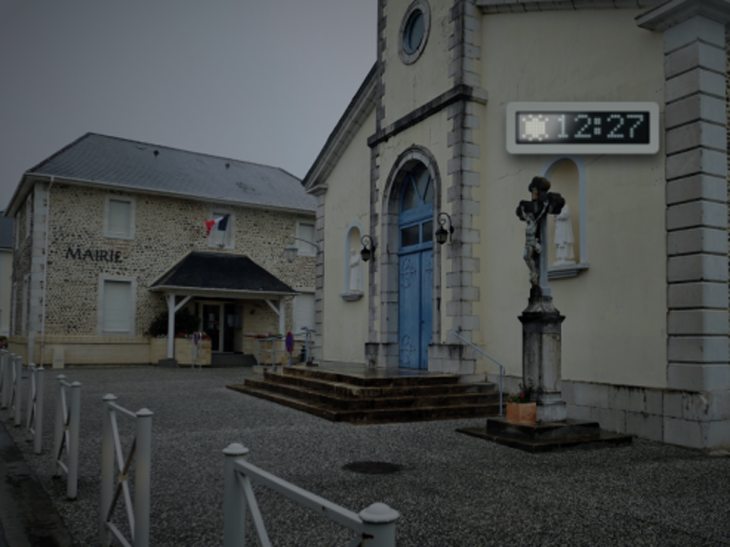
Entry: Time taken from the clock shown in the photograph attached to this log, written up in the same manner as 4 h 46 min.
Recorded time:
12 h 27 min
